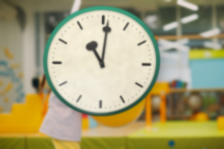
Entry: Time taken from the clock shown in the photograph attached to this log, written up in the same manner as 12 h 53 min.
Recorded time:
11 h 01 min
